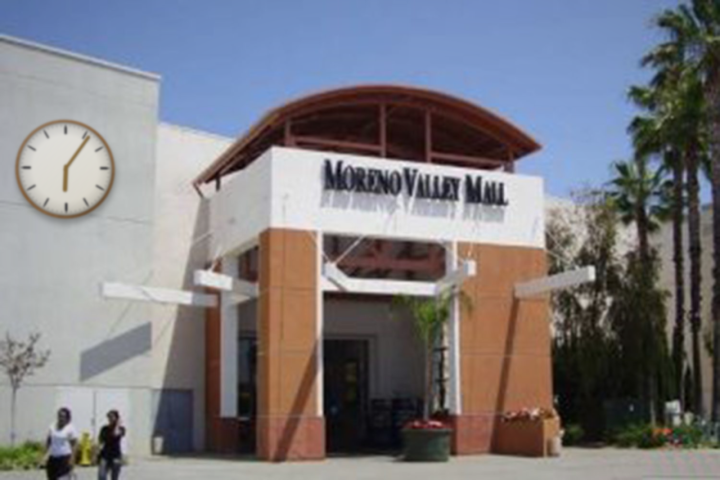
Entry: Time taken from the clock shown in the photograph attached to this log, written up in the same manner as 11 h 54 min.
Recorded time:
6 h 06 min
